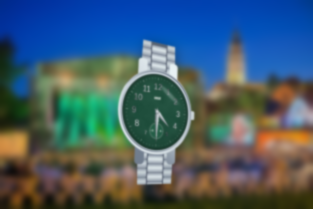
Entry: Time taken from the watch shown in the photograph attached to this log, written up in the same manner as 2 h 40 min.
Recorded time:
4 h 30 min
